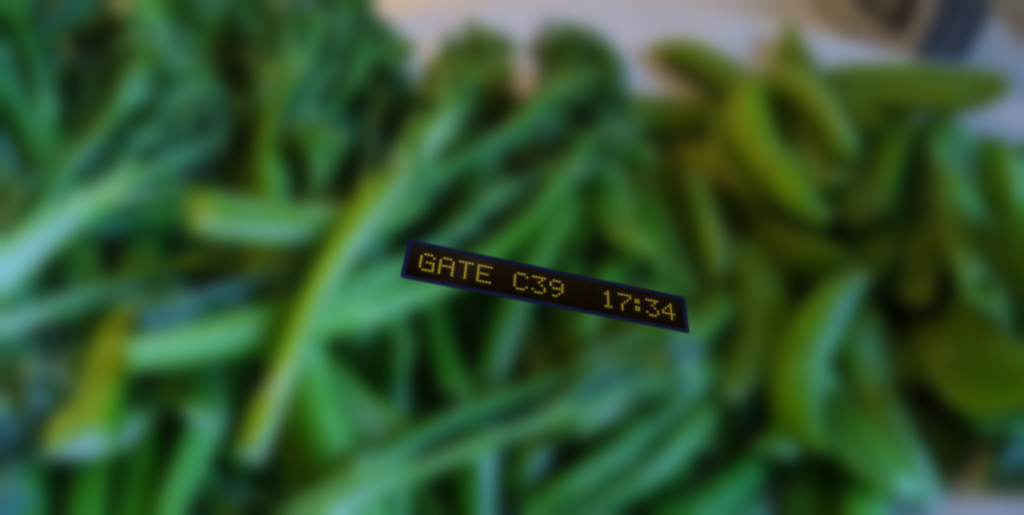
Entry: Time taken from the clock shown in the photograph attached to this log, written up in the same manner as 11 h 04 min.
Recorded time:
17 h 34 min
